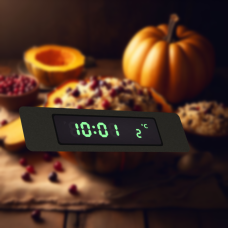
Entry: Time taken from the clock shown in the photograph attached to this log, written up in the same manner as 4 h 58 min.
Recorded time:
10 h 01 min
